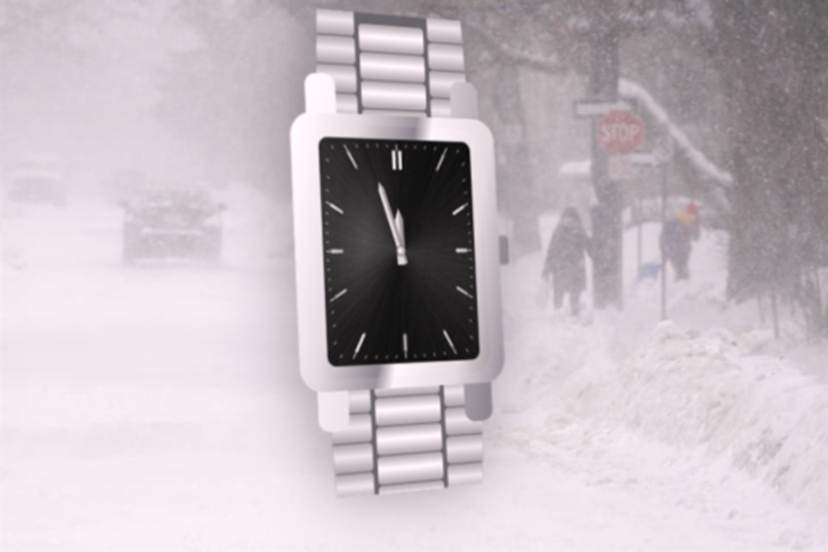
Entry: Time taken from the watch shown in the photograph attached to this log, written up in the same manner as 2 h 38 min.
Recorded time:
11 h 57 min
